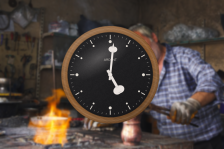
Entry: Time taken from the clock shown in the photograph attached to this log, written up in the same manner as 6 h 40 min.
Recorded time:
5 h 01 min
